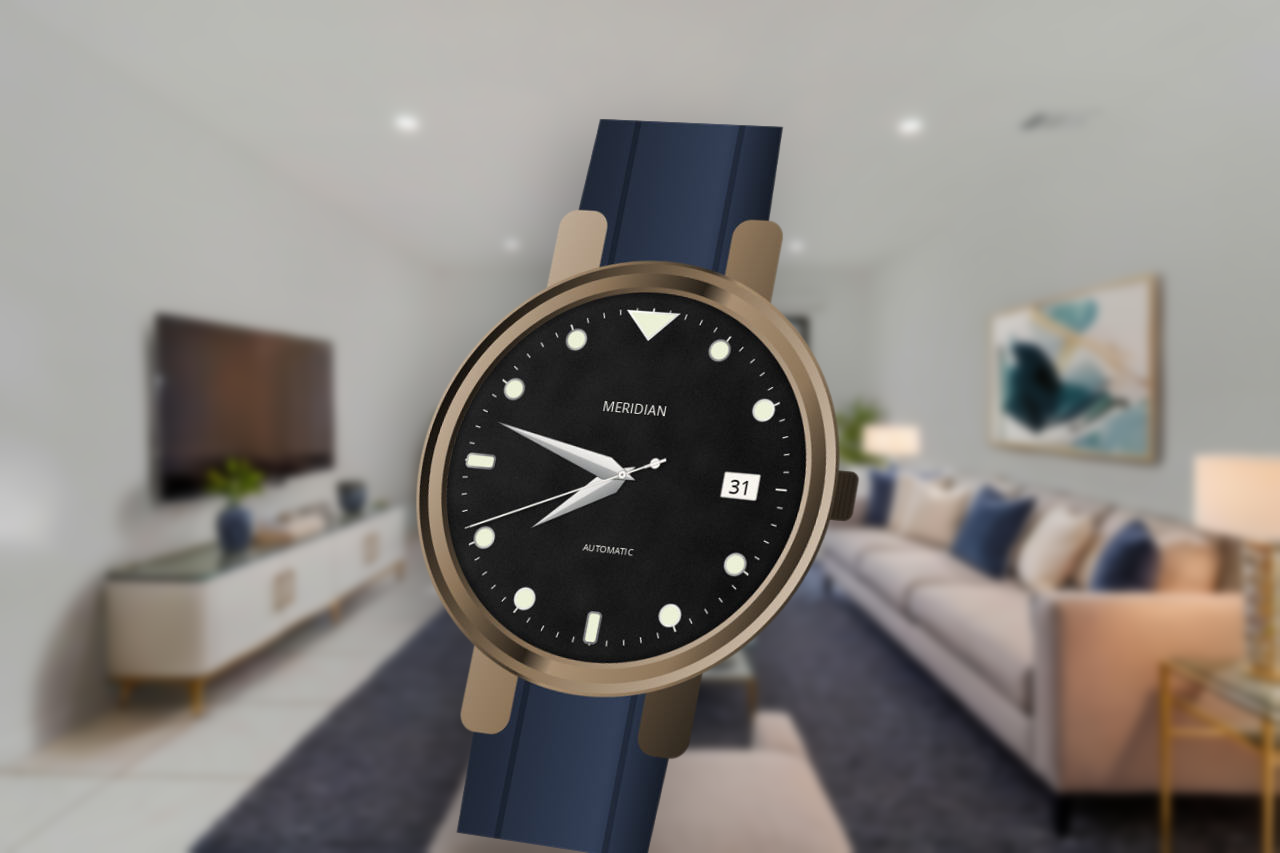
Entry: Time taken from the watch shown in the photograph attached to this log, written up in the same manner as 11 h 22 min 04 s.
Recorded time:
7 h 47 min 41 s
